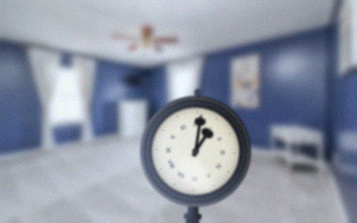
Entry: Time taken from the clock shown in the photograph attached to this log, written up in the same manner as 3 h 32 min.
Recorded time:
1 h 01 min
